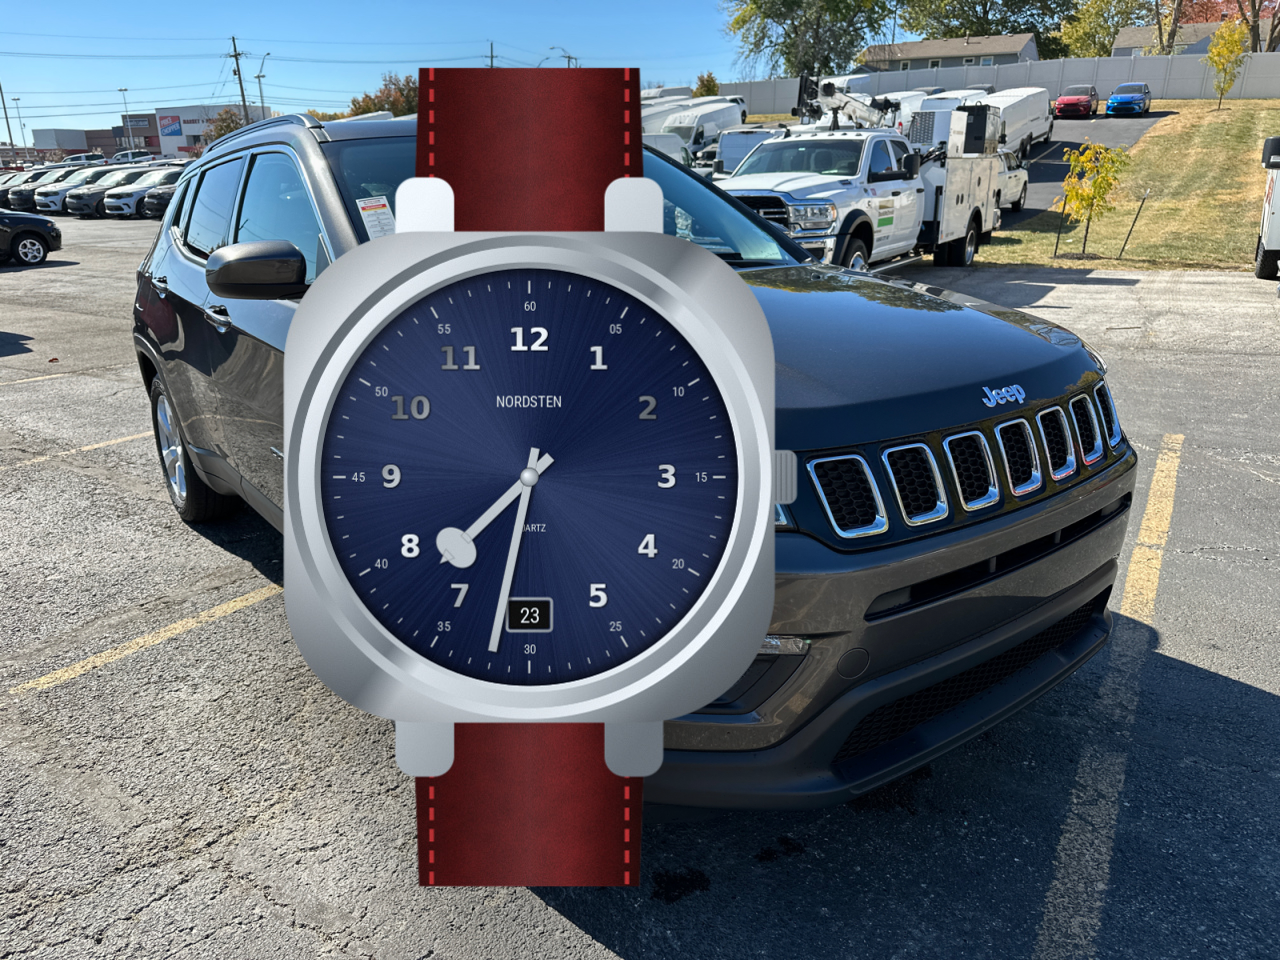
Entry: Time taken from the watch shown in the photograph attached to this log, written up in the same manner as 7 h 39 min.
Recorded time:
7 h 32 min
